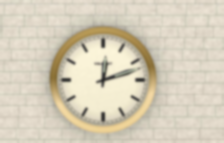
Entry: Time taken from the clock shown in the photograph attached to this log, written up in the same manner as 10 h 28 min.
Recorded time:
12 h 12 min
